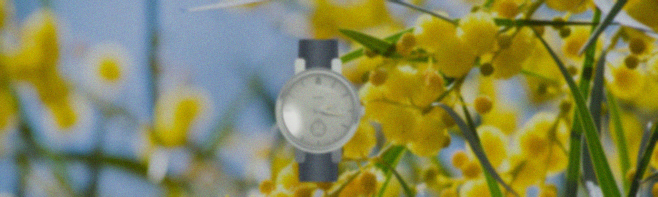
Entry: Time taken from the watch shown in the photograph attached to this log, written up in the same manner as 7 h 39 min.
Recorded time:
2 h 17 min
